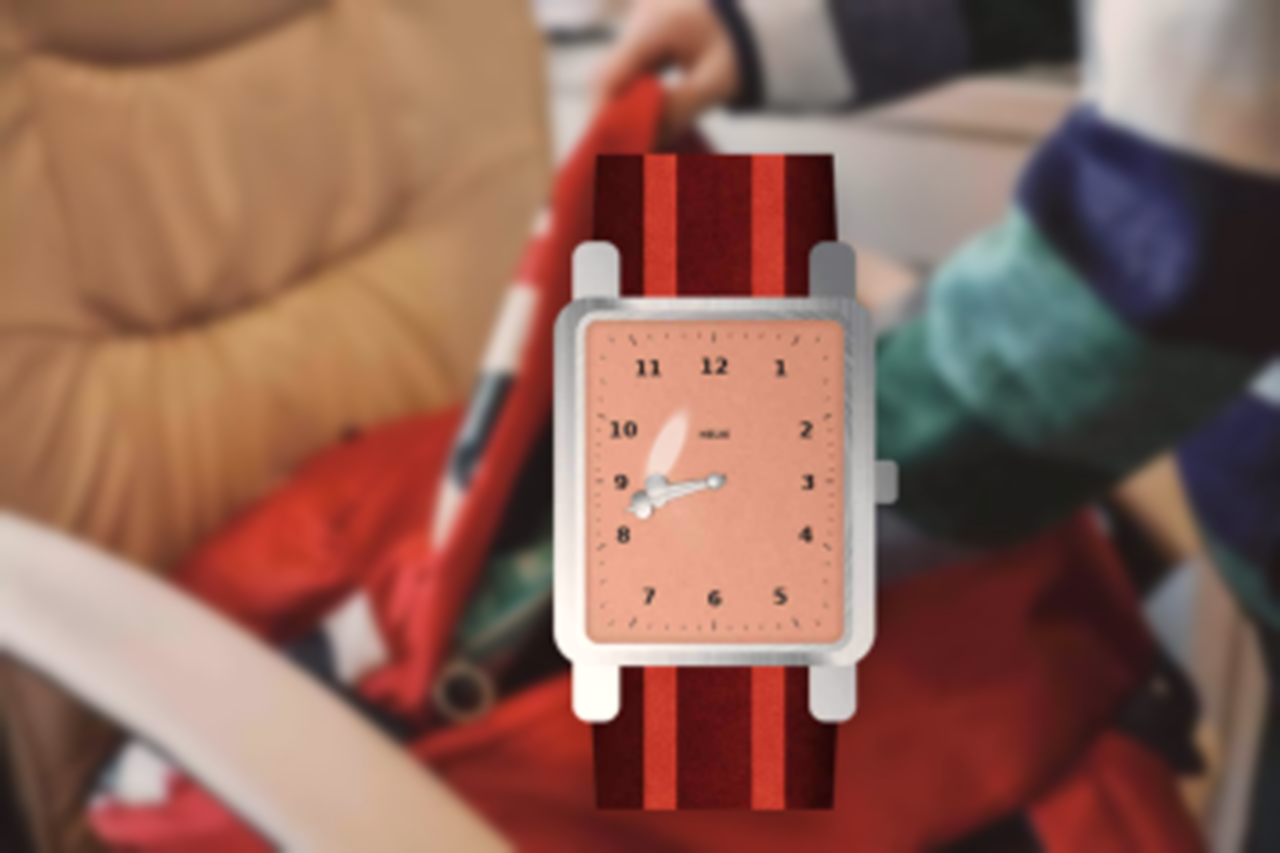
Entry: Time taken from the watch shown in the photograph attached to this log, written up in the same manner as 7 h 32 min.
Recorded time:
8 h 42 min
